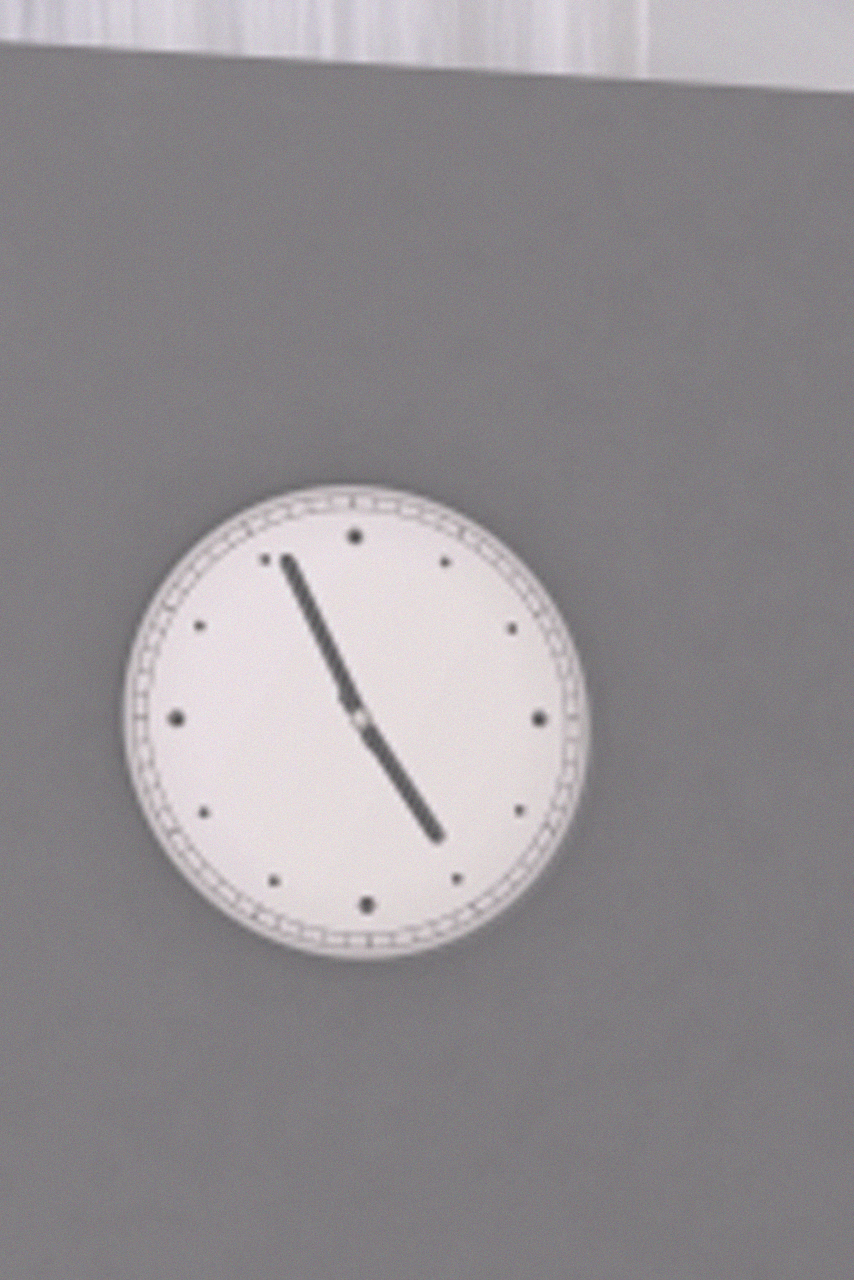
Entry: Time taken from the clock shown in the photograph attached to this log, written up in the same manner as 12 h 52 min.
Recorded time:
4 h 56 min
